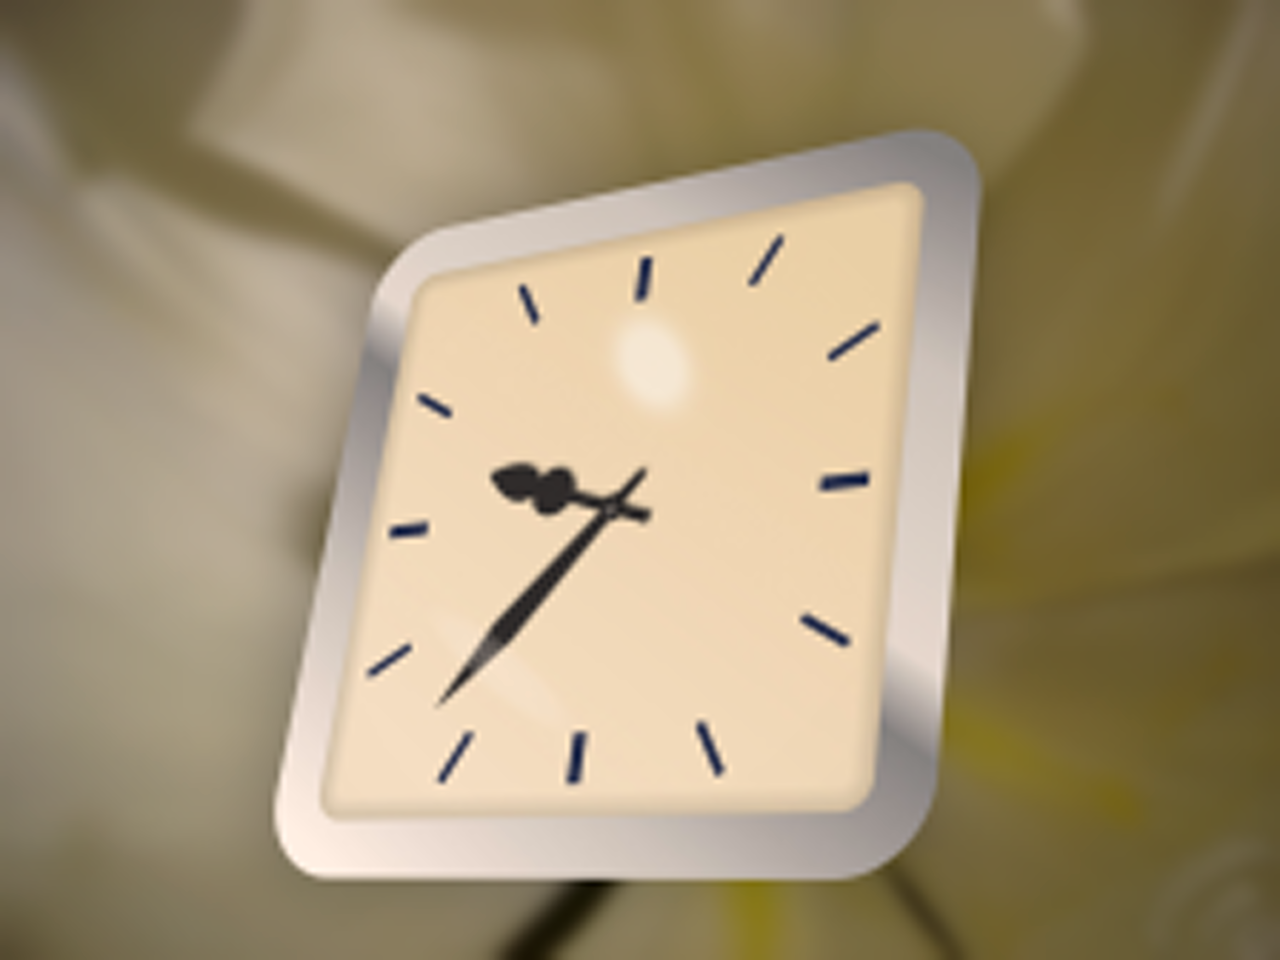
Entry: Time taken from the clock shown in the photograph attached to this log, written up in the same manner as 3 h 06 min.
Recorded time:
9 h 37 min
